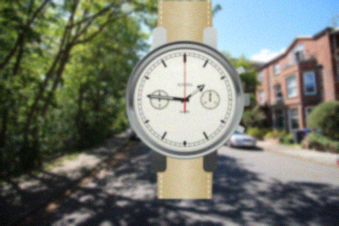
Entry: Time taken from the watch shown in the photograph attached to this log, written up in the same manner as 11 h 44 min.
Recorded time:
1 h 46 min
